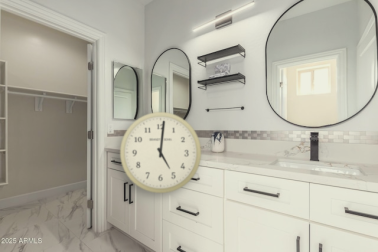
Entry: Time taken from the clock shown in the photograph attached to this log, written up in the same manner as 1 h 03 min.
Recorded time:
5 h 01 min
